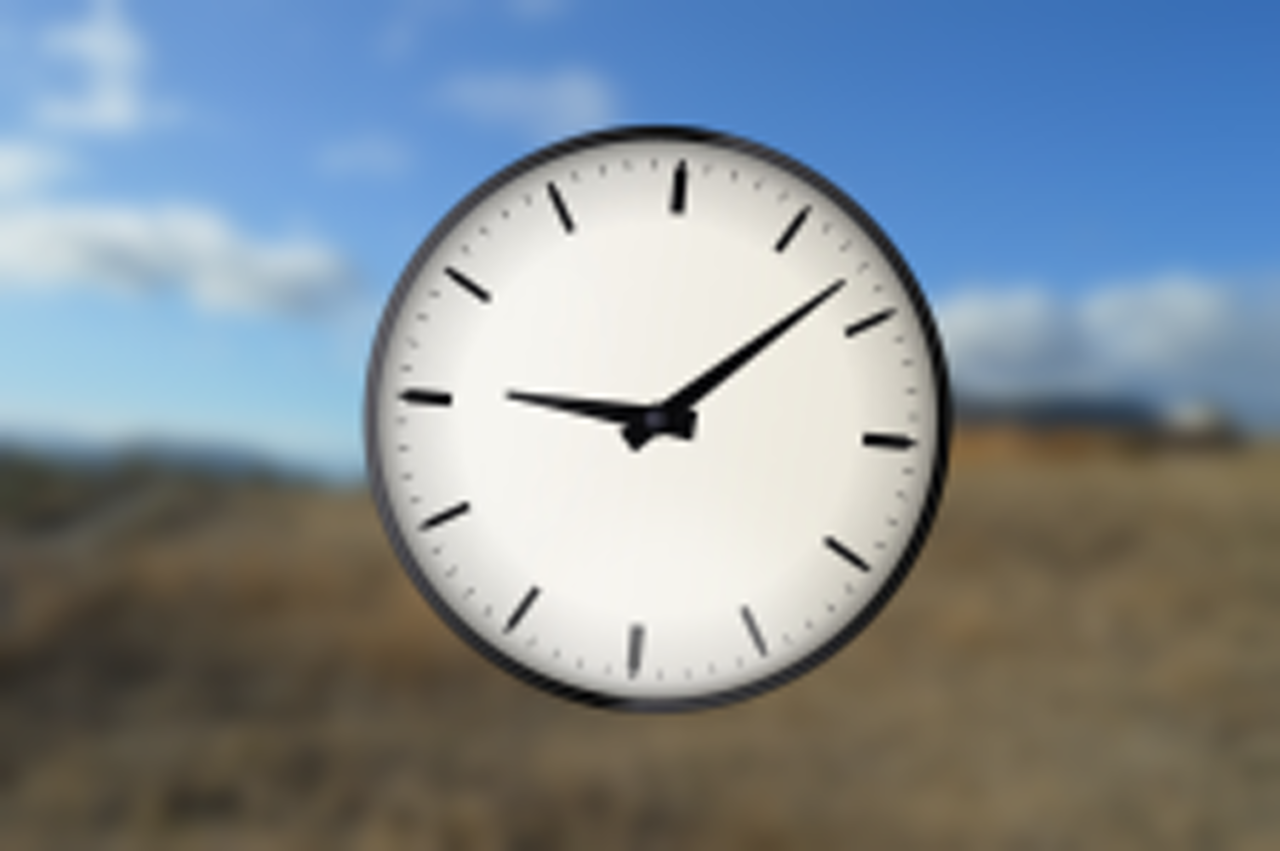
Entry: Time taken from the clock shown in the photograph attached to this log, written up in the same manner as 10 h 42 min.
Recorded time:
9 h 08 min
